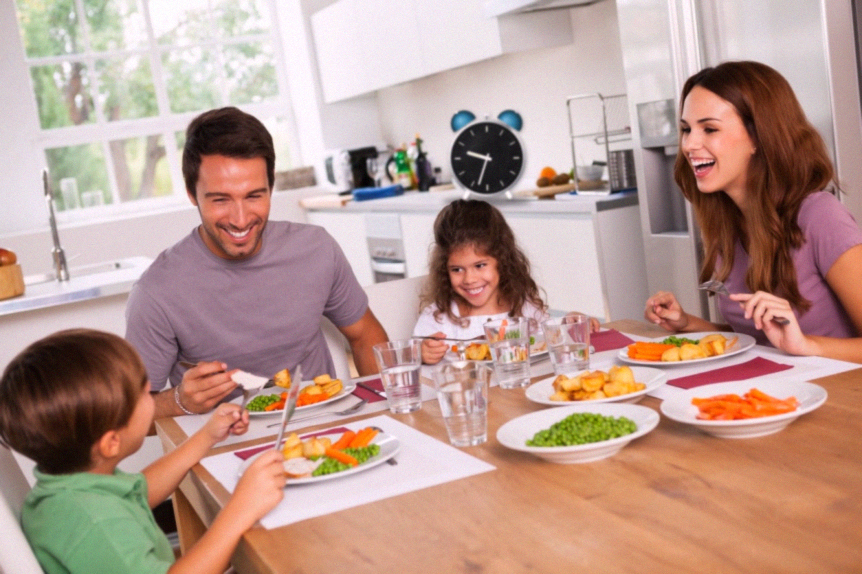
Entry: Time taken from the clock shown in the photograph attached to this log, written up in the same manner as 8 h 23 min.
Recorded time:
9 h 33 min
